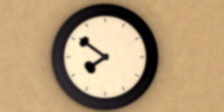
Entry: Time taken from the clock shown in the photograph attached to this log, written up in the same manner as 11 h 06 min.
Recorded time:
7 h 51 min
